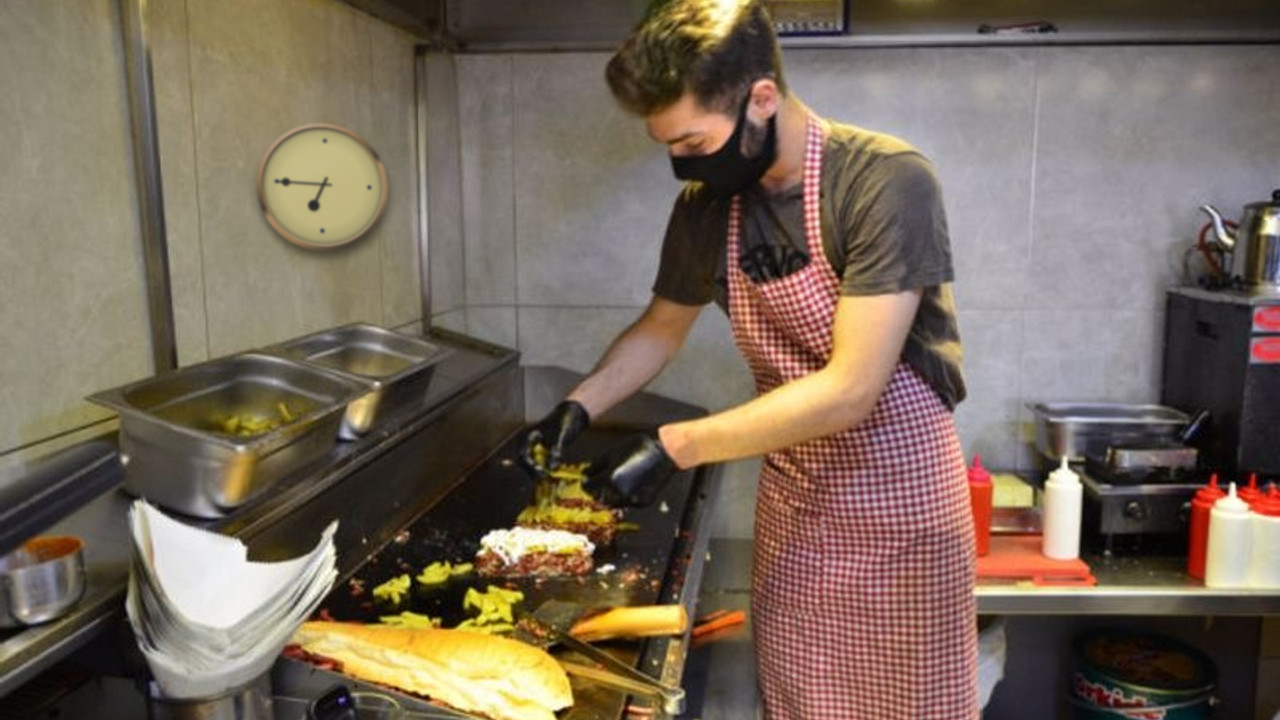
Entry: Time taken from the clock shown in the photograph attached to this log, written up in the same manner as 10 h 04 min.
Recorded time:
6 h 45 min
